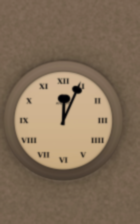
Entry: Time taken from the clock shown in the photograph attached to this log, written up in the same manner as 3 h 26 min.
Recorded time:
12 h 04 min
